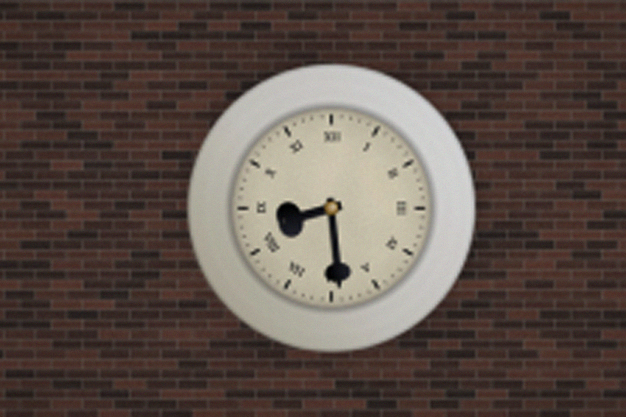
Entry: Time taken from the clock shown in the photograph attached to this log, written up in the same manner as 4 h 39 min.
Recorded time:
8 h 29 min
